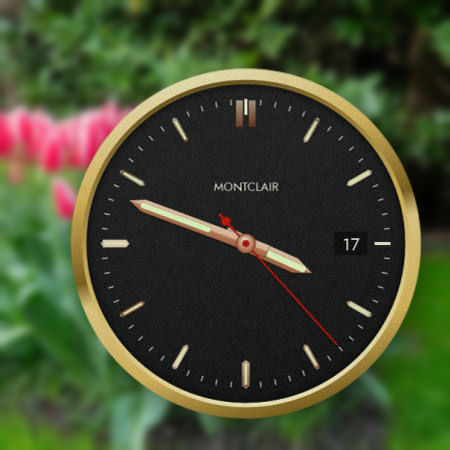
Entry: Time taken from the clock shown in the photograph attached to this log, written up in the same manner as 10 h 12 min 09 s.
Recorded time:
3 h 48 min 23 s
